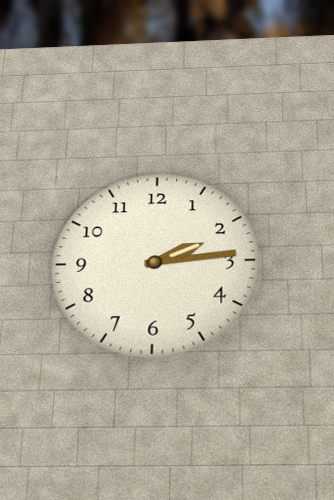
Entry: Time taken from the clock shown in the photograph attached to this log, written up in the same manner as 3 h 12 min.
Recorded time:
2 h 14 min
